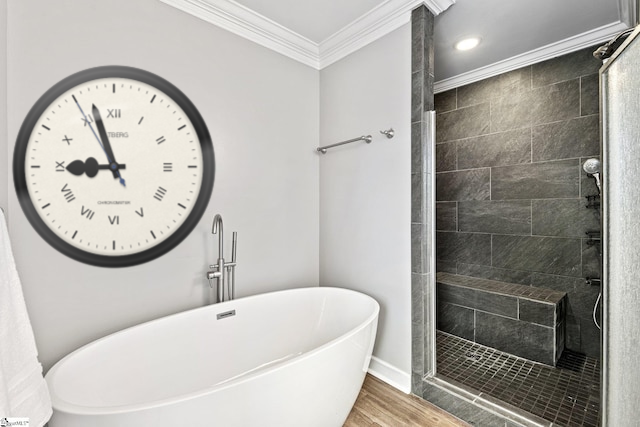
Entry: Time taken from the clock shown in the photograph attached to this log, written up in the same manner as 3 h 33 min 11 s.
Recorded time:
8 h 56 min 55 s
